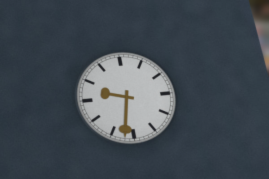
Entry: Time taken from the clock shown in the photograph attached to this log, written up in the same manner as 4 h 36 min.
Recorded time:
9 h 32 min
